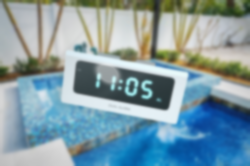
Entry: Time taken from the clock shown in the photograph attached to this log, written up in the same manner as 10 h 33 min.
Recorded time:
11 h 05 min
